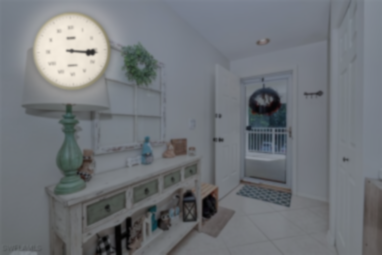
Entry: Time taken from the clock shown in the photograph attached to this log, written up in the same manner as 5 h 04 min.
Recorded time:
3 h 16 min
